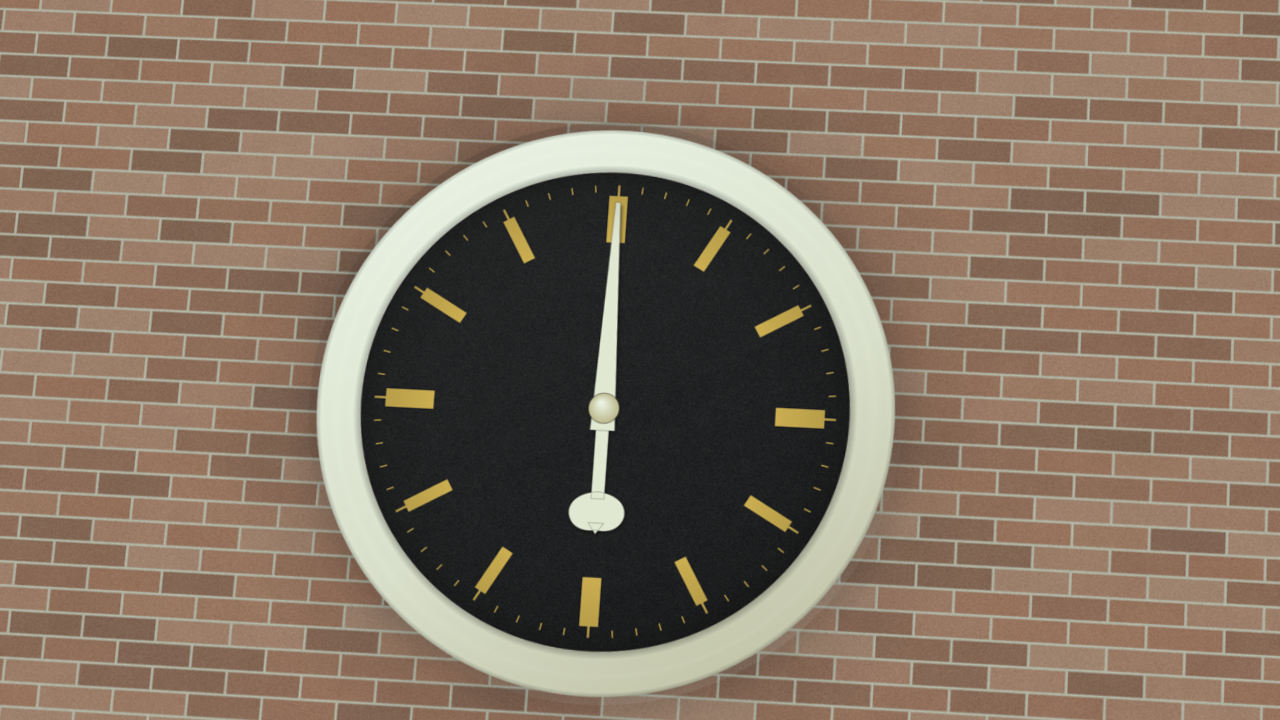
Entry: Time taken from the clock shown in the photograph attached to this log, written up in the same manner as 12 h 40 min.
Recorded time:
6 h 00 min
